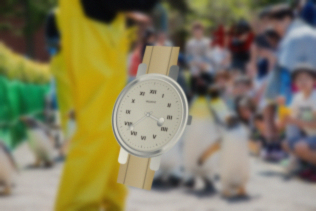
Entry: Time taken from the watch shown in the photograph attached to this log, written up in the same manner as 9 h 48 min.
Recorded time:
3 h 38 min
